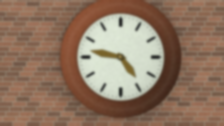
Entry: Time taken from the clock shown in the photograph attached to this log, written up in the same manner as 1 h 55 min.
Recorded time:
4 h 47 min
